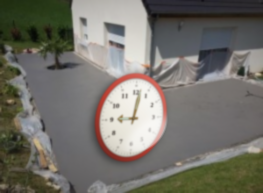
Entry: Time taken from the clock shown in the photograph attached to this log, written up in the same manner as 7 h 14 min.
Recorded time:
9 h 02 min
